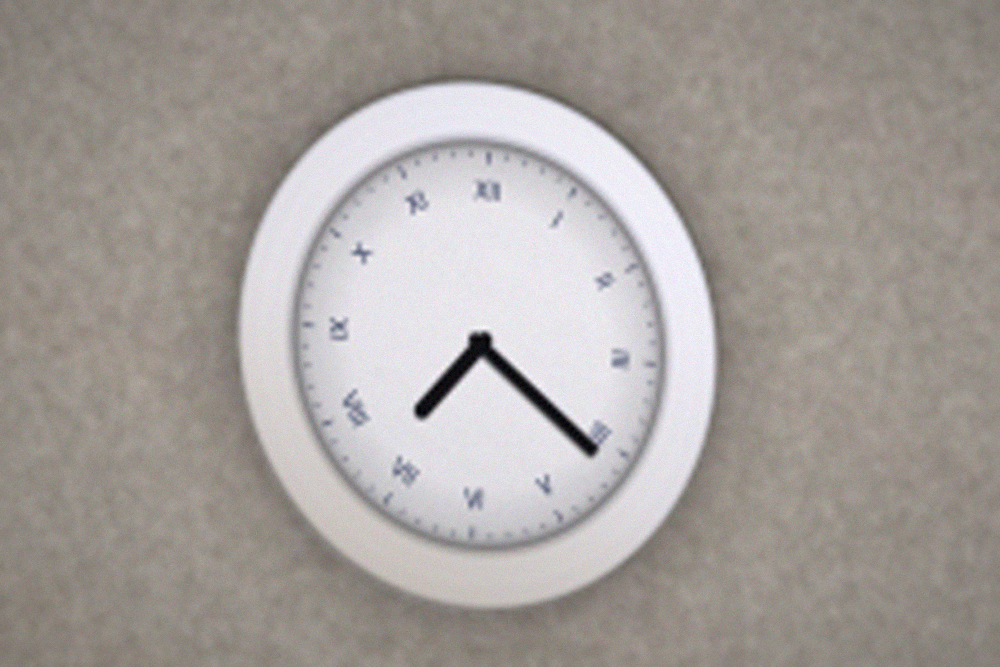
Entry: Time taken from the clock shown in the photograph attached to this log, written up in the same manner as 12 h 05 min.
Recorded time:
7 h 21 min
